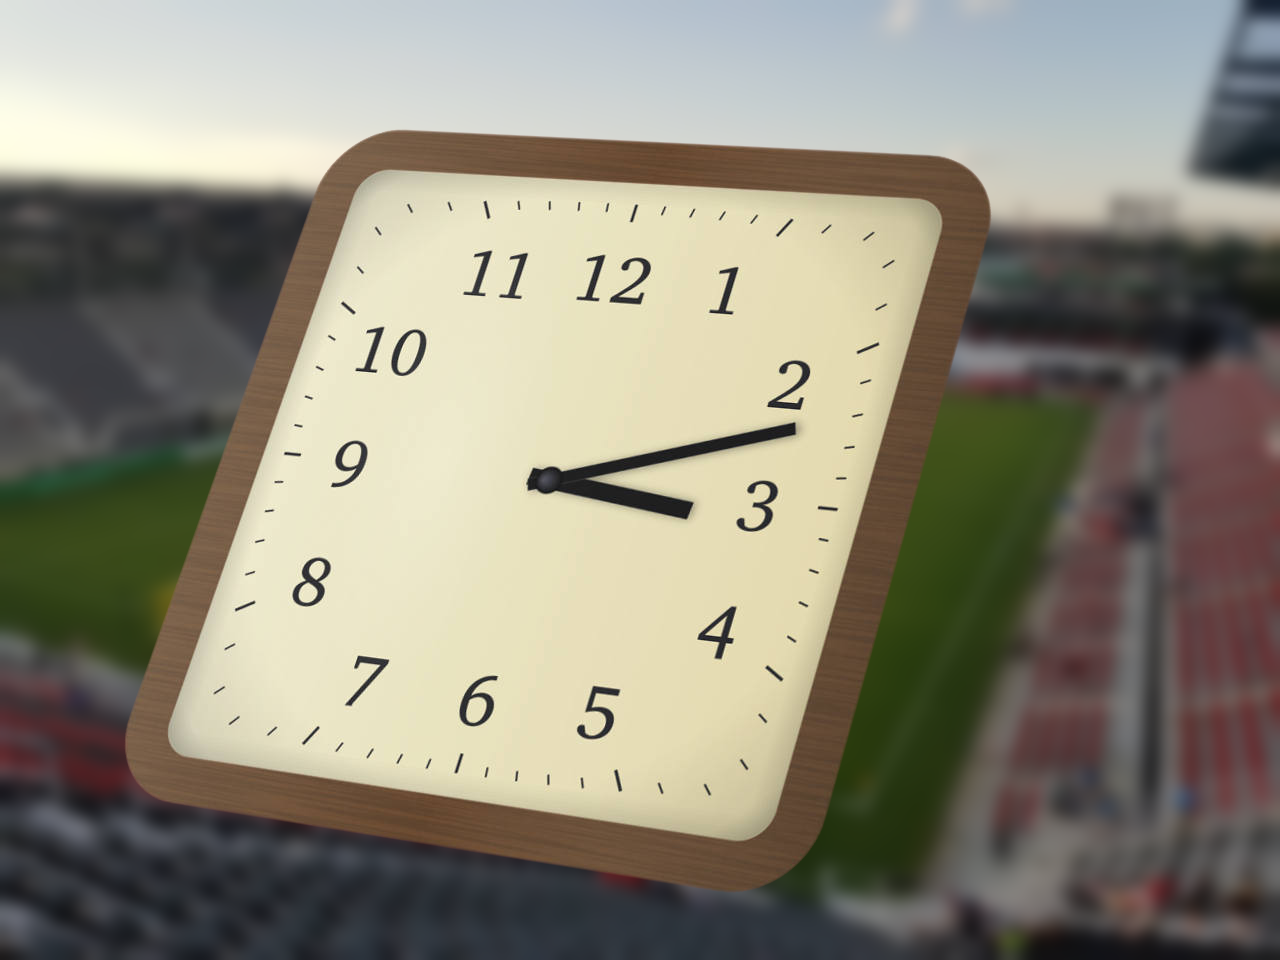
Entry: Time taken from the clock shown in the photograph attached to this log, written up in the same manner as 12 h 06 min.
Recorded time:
3 h 12 min
